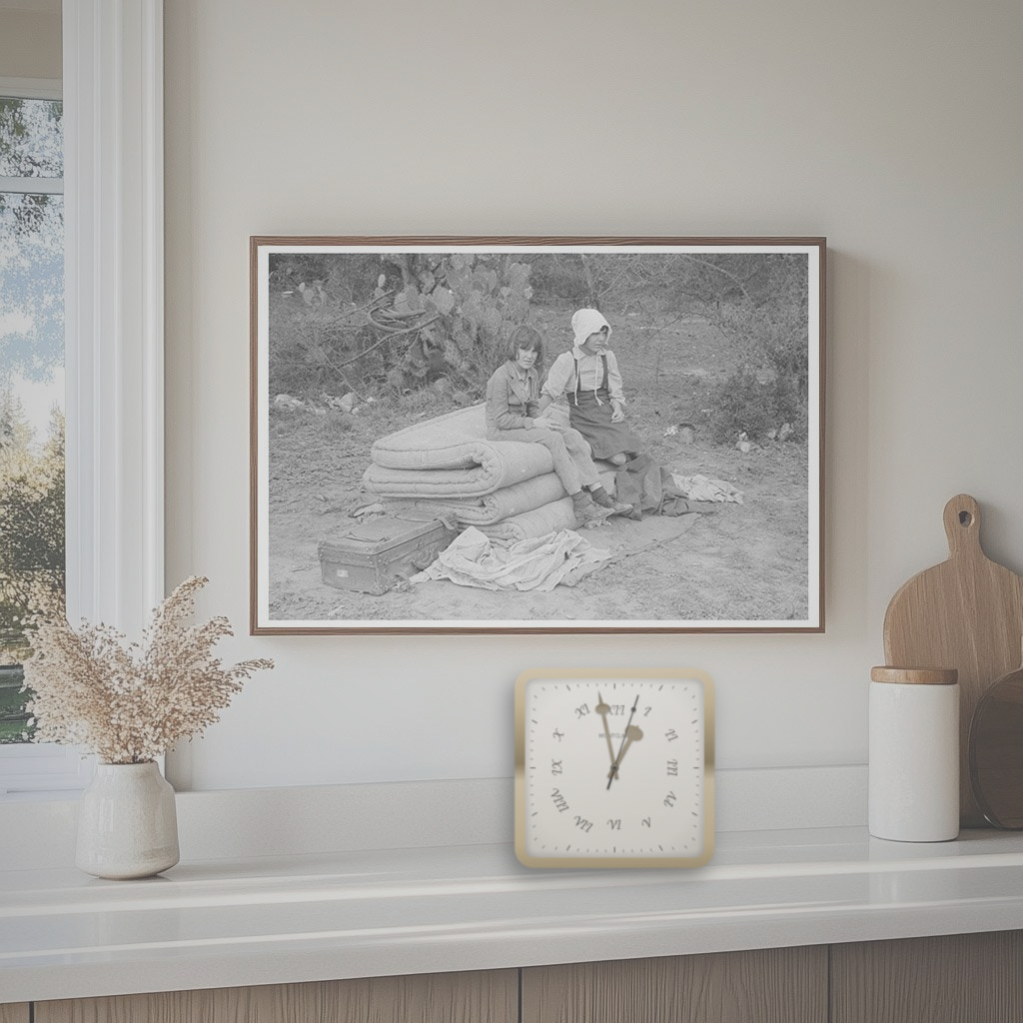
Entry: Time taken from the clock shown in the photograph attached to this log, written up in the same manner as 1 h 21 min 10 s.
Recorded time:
12 h 58 min 03 s
